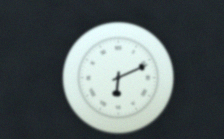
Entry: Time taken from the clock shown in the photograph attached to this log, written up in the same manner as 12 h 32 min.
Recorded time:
6 h 11 min
